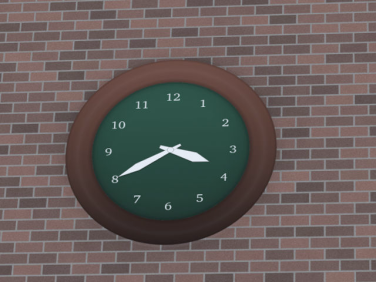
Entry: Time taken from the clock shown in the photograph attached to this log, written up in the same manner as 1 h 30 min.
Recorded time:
3 h 40 min
